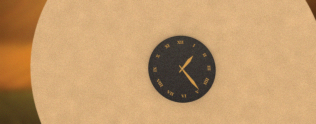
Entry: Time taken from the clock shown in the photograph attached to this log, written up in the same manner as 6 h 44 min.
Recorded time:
1 h 24 min
